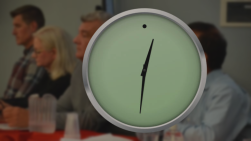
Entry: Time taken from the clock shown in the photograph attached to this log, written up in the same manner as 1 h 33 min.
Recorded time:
12 h 31 min
